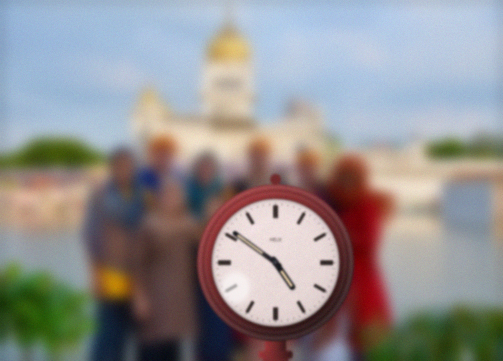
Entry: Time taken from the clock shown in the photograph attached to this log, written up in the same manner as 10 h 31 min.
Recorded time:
4 h 51 min
